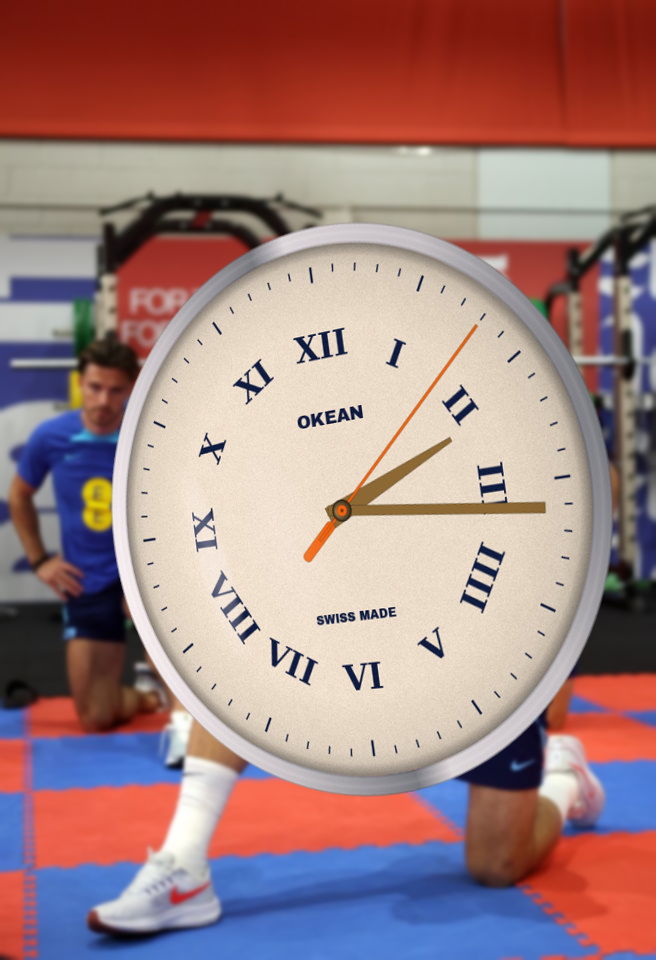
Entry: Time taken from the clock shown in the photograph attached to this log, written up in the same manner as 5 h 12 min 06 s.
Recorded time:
2 h 16 min 08 s
